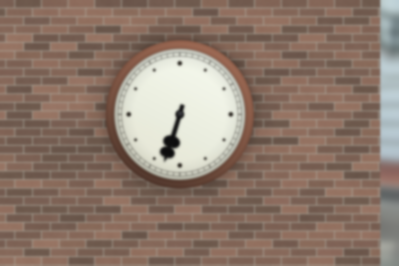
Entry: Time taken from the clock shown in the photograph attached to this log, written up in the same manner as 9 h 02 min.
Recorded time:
6 h 33 min
